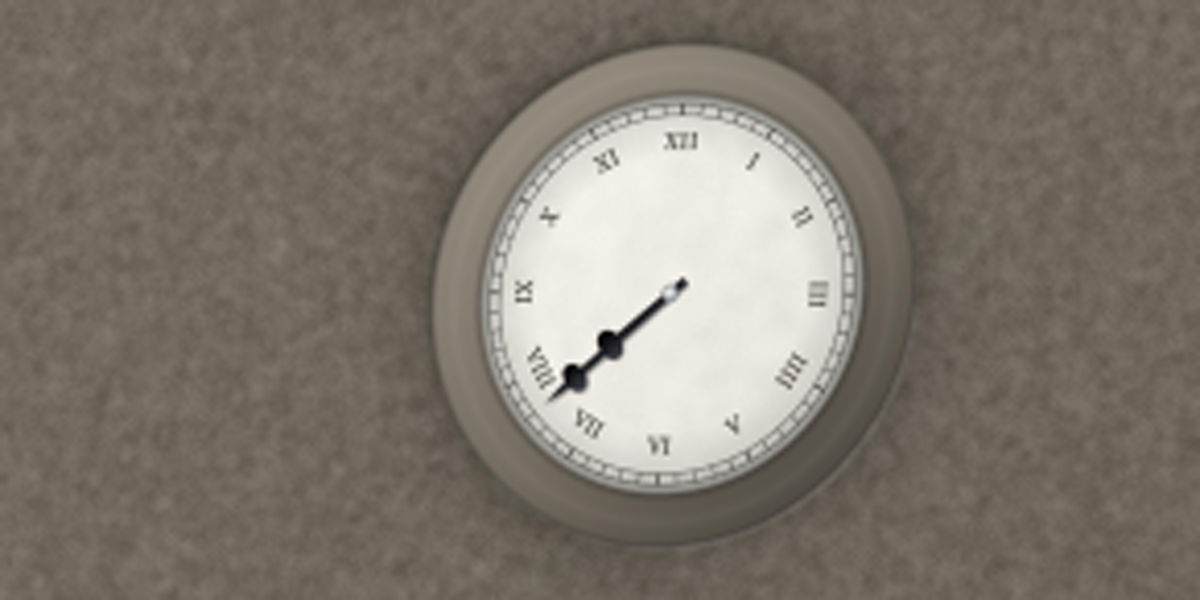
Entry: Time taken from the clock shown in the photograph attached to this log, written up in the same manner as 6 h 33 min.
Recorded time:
7 h 38 min
